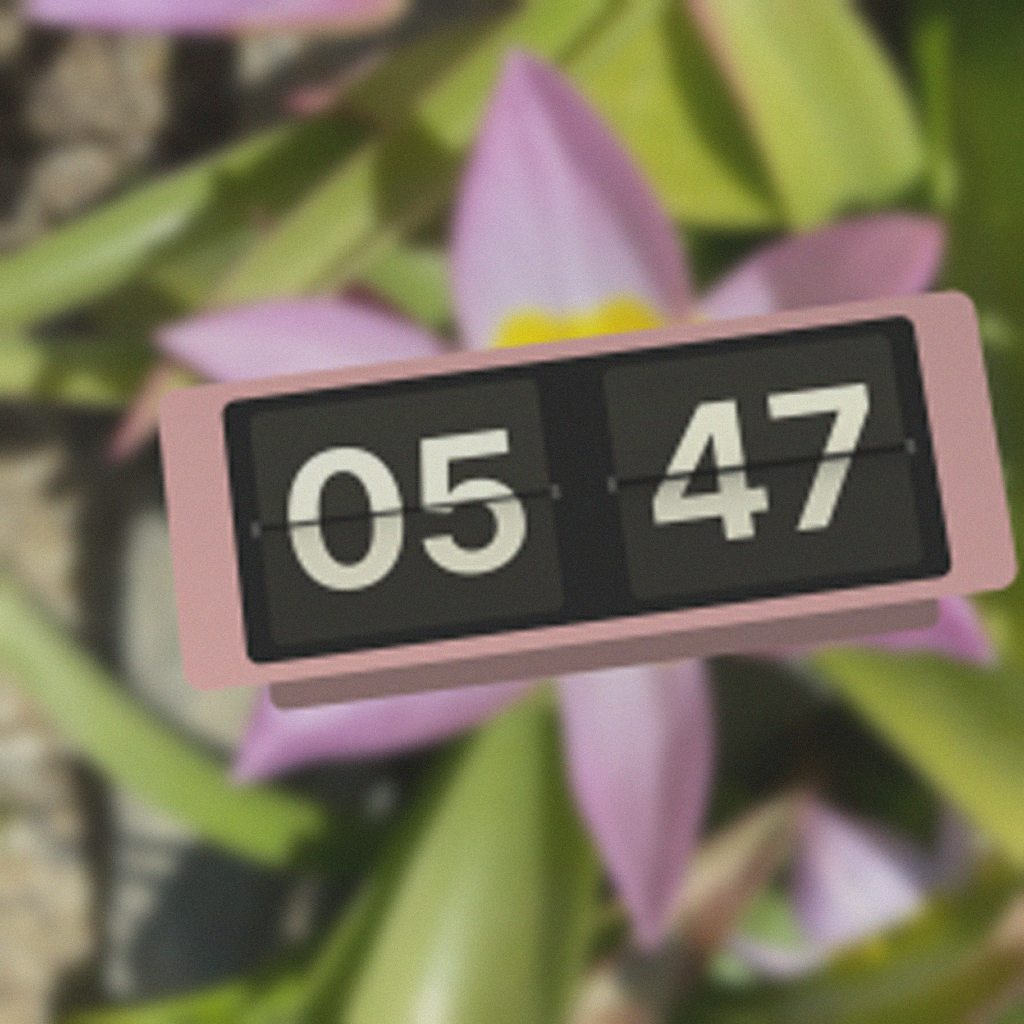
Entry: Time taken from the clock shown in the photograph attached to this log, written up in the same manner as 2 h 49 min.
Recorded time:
5 h 47 min
